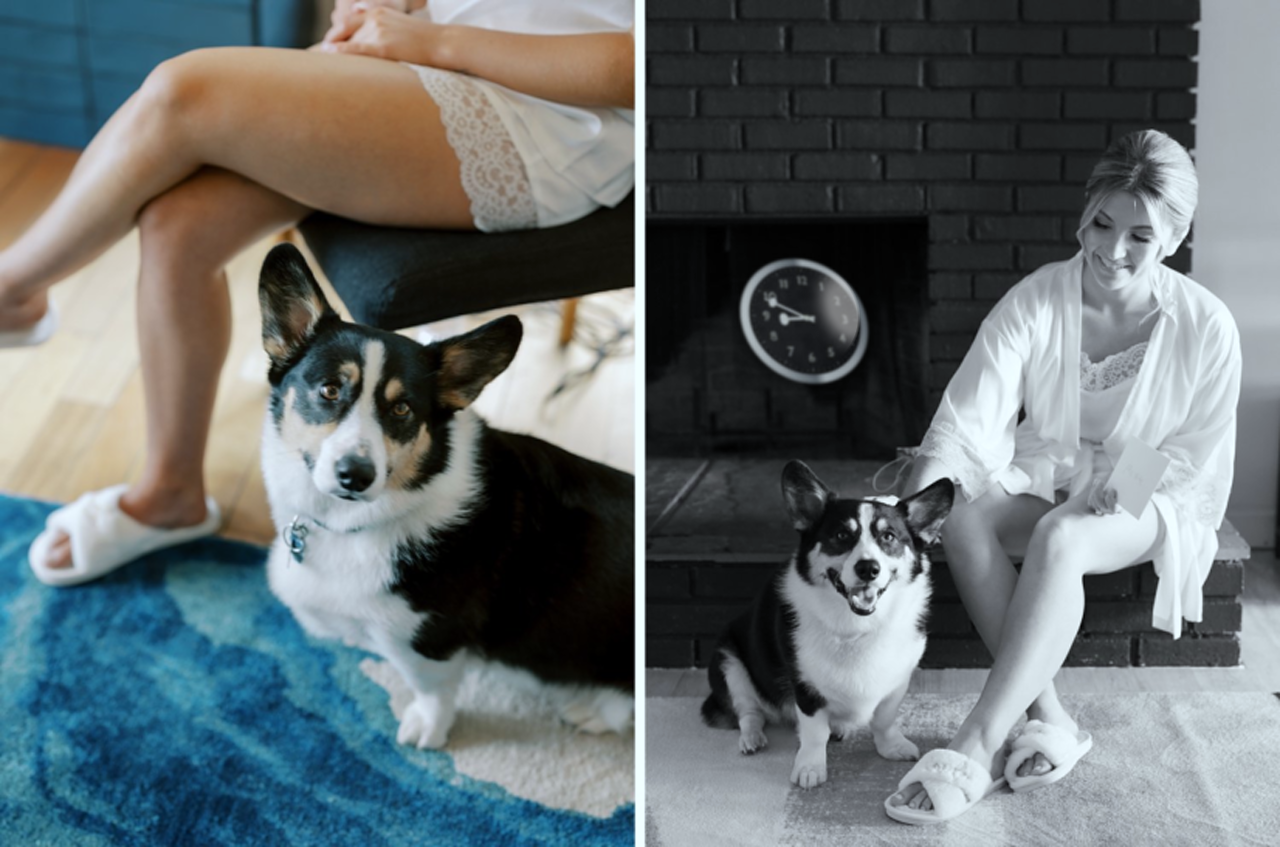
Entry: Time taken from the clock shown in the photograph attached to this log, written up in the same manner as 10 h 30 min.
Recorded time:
8 h 49 min
